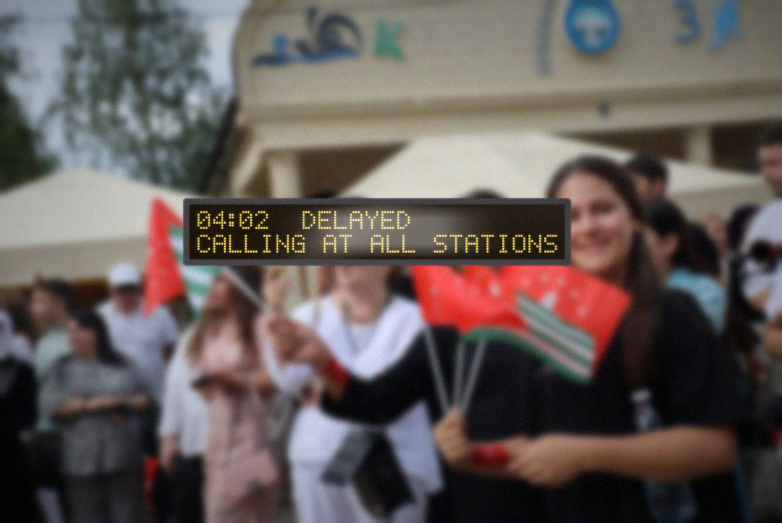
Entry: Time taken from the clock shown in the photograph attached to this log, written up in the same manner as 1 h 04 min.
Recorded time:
4 h 02 min
